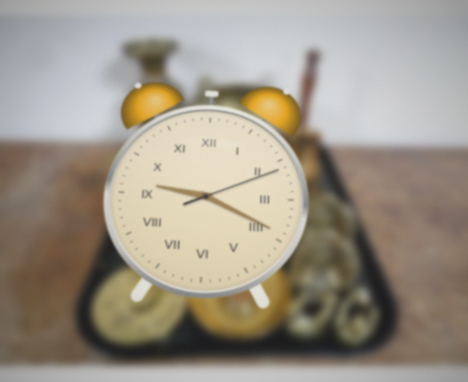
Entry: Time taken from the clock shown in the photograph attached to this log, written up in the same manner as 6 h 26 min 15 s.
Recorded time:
9 h 19 min 11 s
